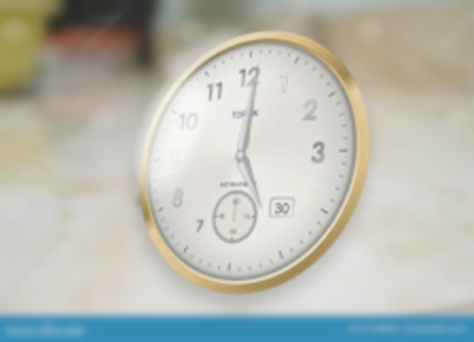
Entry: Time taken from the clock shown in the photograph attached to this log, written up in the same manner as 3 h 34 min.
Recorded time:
5 h 01 min
